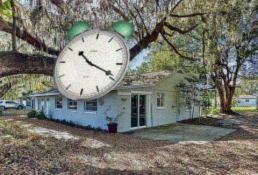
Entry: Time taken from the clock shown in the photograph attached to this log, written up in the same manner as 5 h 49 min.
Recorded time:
10 h 19 min
